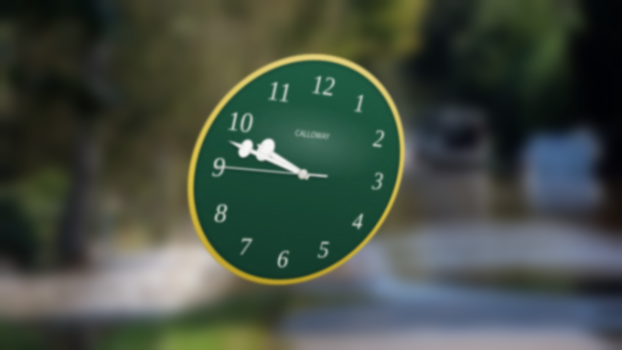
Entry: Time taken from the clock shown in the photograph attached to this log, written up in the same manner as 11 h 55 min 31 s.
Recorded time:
9 h 47 min 45 s
